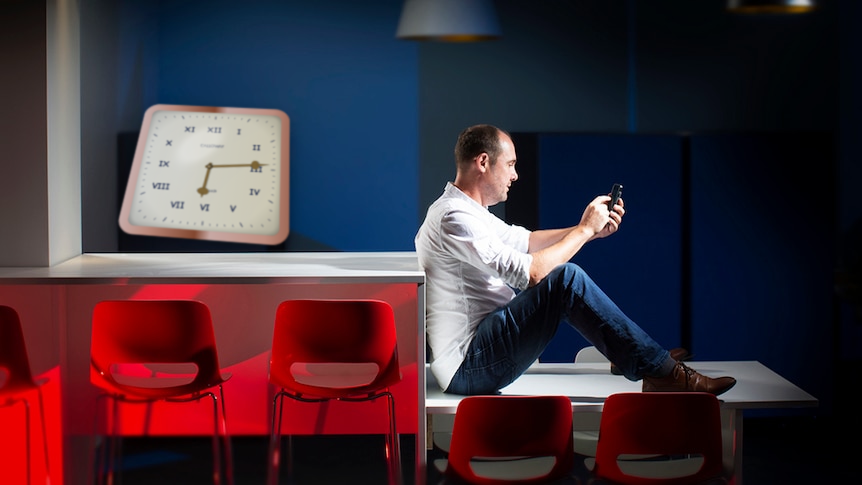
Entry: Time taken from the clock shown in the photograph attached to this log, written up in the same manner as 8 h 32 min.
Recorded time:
6 h 14 min
